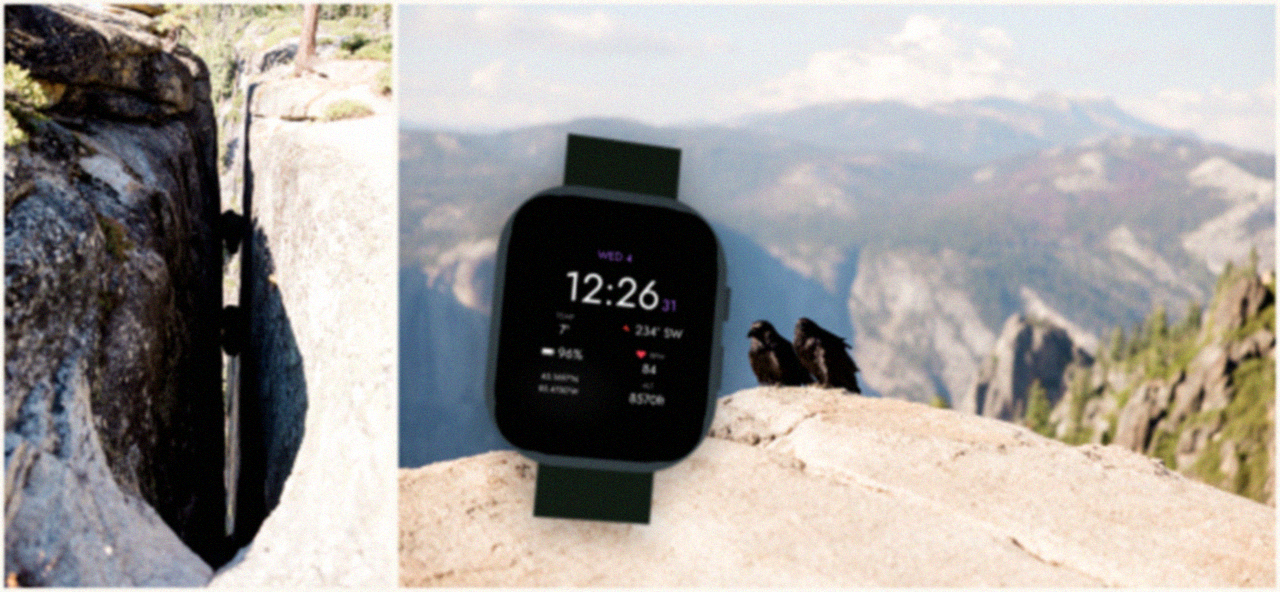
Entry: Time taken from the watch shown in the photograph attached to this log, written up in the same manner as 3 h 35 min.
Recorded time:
12 h 26 min
